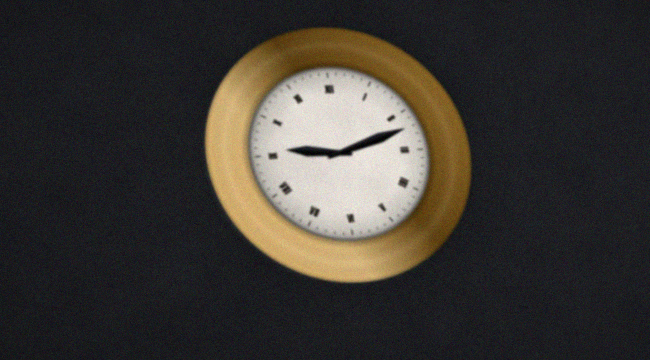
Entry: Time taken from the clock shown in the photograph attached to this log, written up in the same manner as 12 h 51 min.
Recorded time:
9 h 12 min
